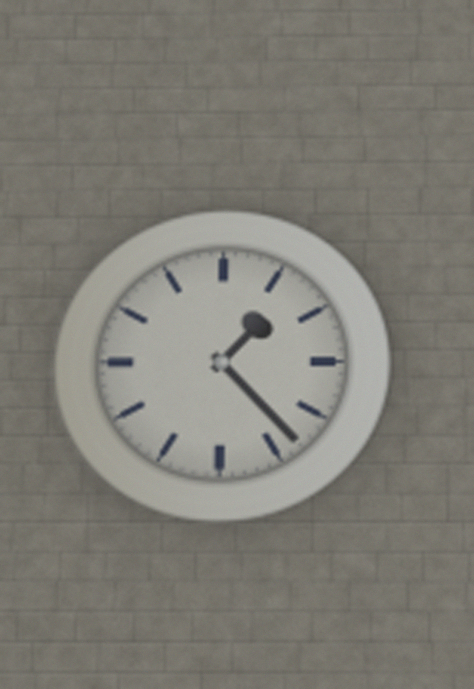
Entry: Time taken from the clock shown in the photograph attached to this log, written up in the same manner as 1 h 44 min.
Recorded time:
1 h 23 min
